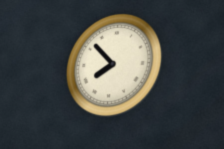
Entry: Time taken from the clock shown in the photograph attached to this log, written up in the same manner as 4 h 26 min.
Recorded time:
7 h 52 min
